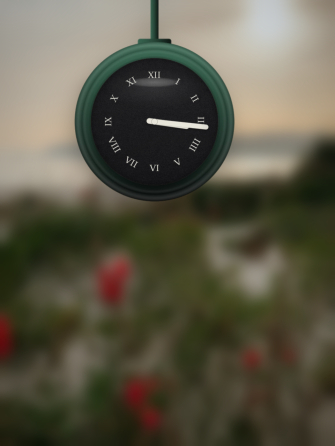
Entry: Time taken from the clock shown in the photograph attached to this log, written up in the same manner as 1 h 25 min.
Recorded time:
3 h 16 min
